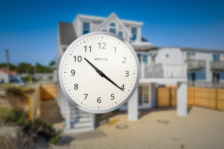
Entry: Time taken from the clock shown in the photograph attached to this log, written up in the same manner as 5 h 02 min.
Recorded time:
10 h 21 min
